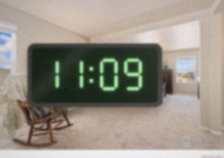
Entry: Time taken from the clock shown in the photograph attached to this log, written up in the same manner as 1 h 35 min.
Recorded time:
11 h 09 min
